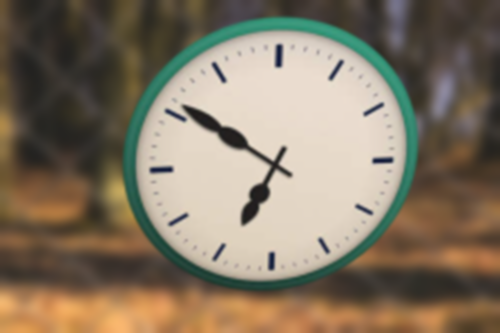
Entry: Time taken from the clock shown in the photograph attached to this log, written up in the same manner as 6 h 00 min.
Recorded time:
6 h 51 min
